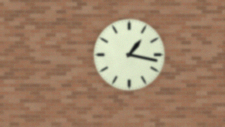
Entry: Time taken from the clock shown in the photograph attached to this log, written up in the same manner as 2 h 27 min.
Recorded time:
1 h 17 min
